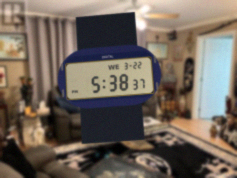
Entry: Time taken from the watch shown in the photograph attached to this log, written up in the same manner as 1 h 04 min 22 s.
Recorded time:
5 h 38 min 37 s
